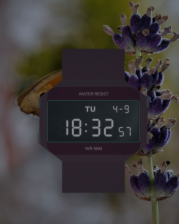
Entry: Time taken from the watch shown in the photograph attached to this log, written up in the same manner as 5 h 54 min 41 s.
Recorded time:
18 h 32 min 57 s
